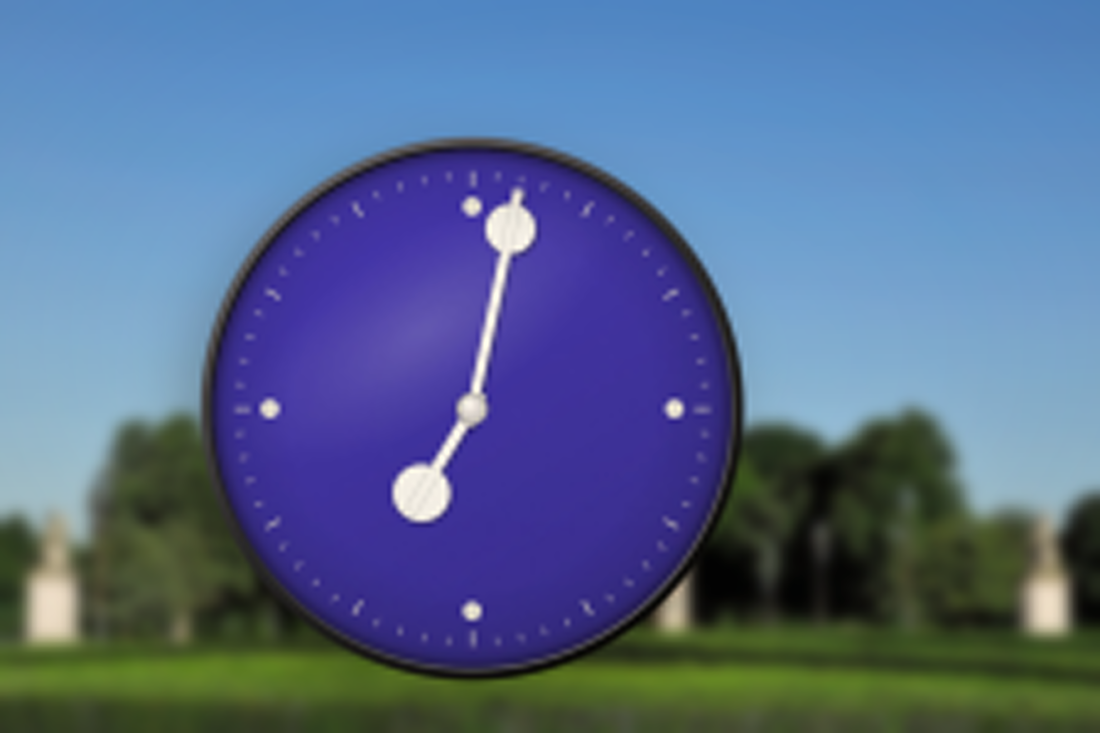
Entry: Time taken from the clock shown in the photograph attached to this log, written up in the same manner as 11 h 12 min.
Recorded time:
7 h 02 min
